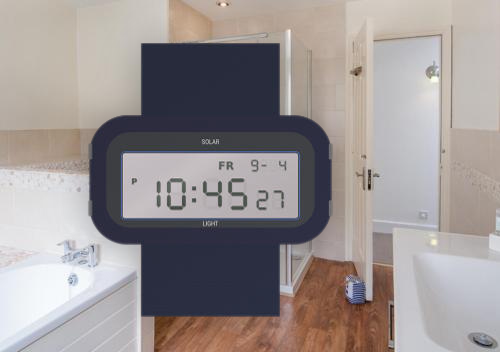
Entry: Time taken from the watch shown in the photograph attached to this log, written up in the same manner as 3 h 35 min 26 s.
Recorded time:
10 h 45 min 27 s
